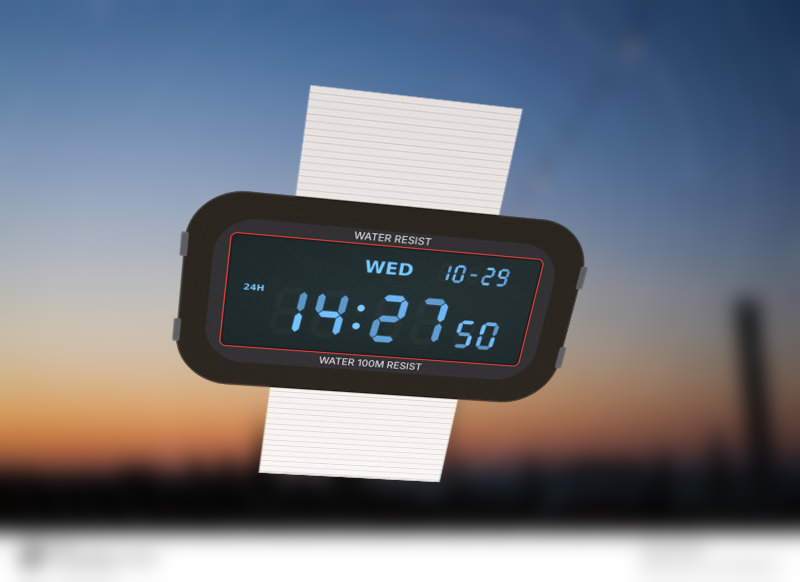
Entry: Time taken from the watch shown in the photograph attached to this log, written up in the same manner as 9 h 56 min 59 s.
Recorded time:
14 h 27 min 50 s
